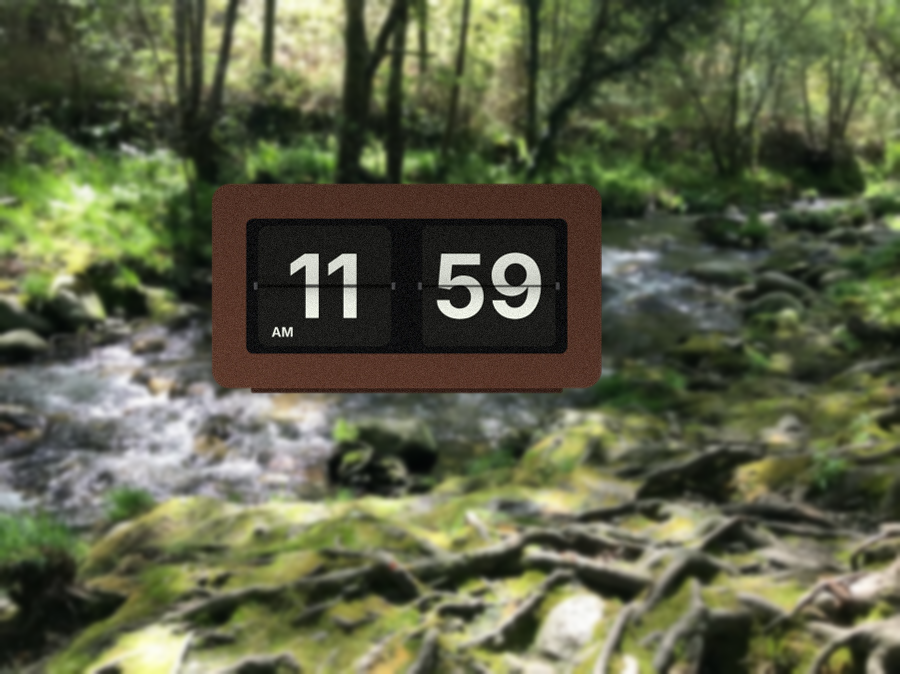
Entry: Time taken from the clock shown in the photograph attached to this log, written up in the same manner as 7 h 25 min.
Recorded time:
11 h 59 min
